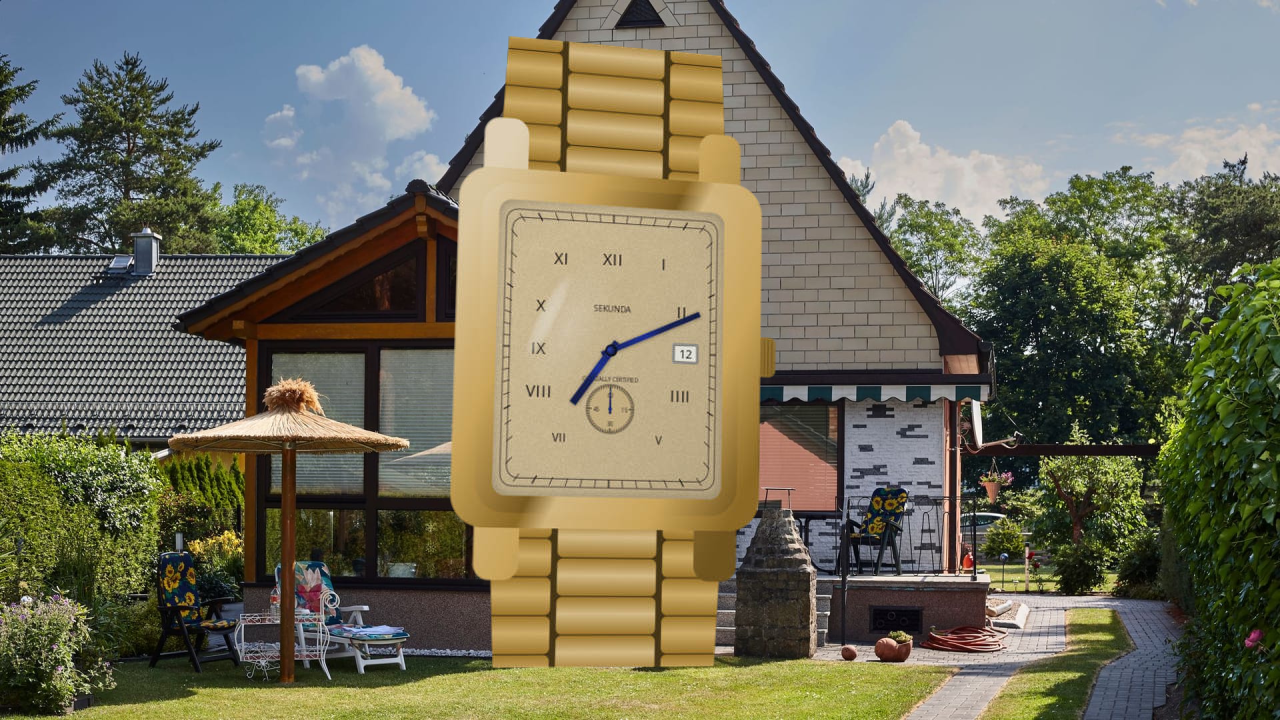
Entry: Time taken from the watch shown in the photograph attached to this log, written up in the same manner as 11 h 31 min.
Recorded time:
7 h 11 min
